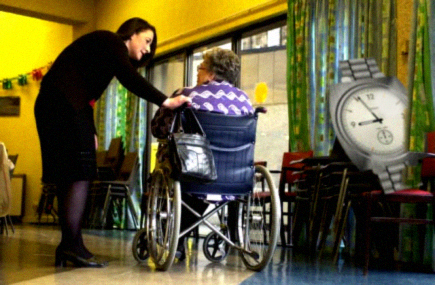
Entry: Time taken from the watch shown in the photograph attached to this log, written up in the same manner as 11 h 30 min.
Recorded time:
8 h 56 min
